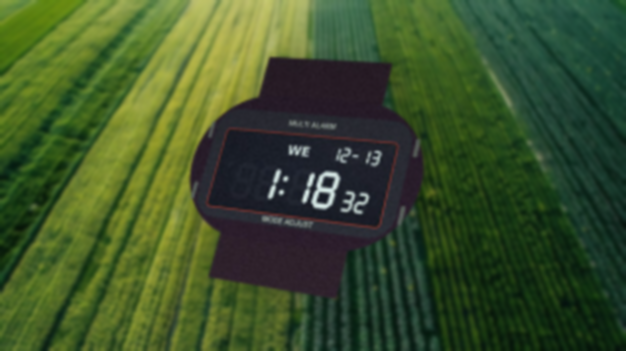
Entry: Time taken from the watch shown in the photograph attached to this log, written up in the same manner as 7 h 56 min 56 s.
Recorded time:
1 h 18 min 32 s
